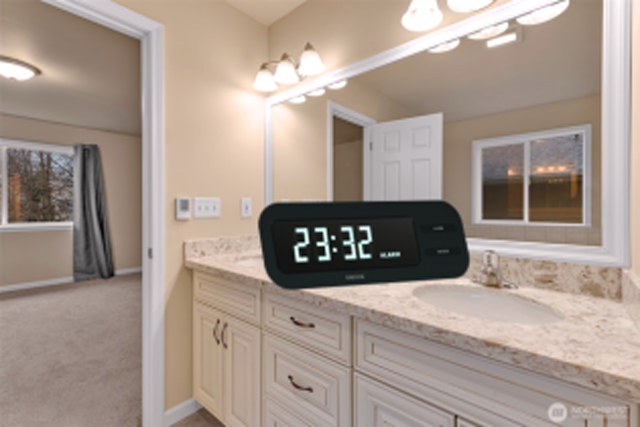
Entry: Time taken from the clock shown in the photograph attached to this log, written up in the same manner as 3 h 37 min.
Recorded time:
23 h 32 min
